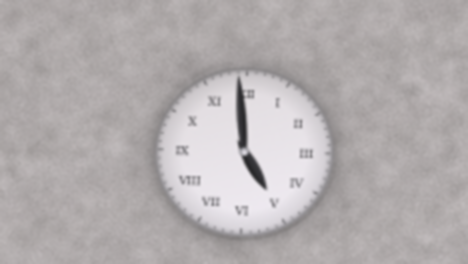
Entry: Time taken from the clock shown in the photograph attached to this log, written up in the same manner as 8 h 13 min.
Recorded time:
4 h 59 min
